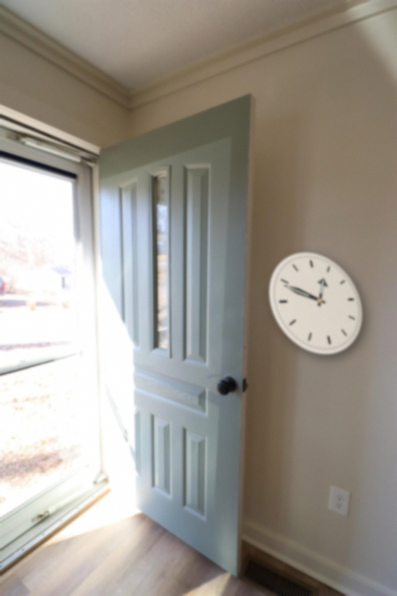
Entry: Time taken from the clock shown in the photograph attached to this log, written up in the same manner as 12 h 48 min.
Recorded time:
12 h 49 min
